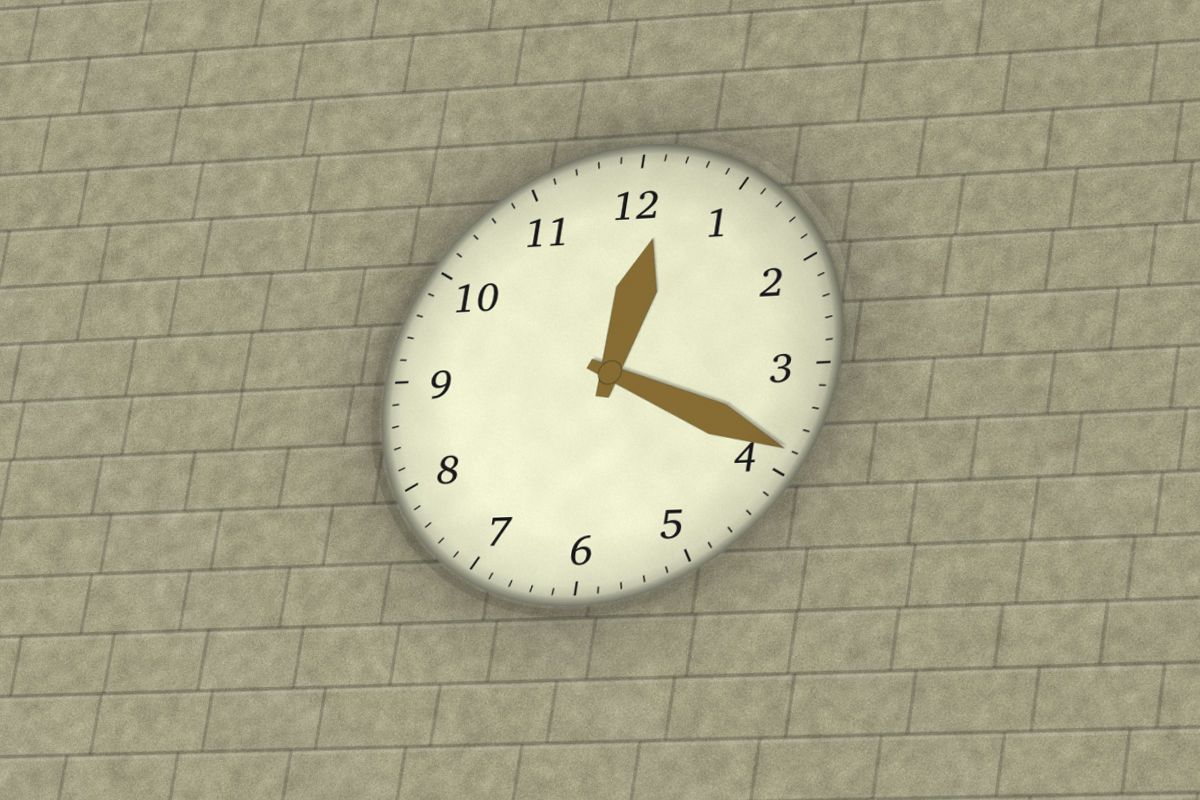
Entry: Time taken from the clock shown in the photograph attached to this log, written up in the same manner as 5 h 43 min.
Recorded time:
12 h 19 min
